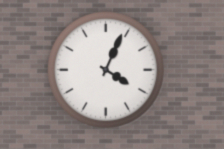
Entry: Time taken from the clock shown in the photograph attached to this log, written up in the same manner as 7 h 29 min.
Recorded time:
4 h 04 min
